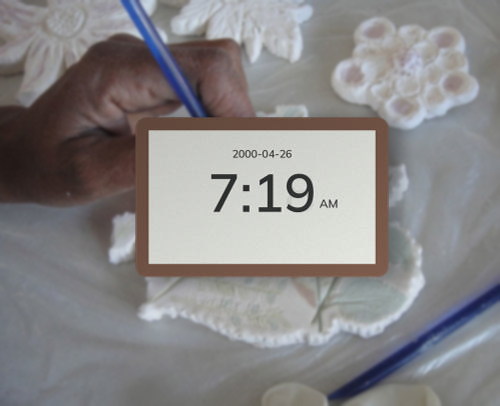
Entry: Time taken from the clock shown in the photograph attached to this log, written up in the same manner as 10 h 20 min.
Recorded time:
7 h 19 min
